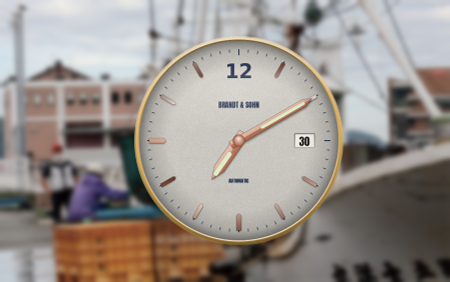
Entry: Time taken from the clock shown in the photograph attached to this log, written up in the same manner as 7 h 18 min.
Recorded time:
7 h 10 min
